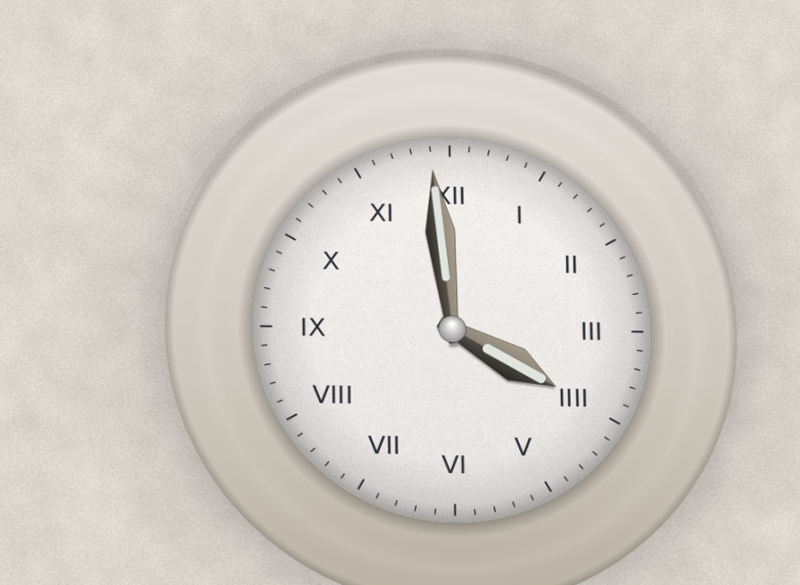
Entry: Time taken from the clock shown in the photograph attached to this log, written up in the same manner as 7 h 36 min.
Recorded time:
3 h 59 min
